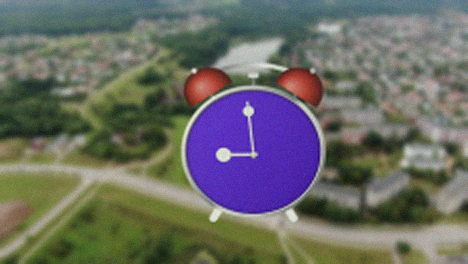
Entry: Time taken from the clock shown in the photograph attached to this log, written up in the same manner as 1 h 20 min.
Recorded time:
8 h 59 min
